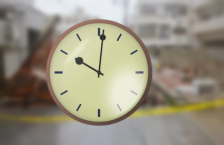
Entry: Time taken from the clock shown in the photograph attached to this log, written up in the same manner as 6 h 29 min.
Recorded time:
10 h 01 min
